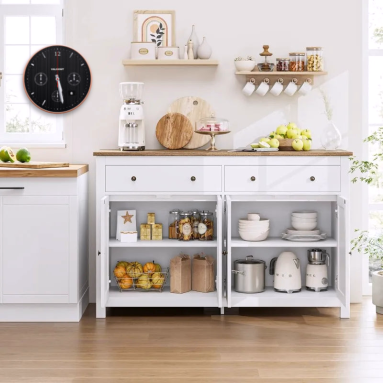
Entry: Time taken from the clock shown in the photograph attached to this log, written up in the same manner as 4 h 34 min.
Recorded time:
5 h 28 min
